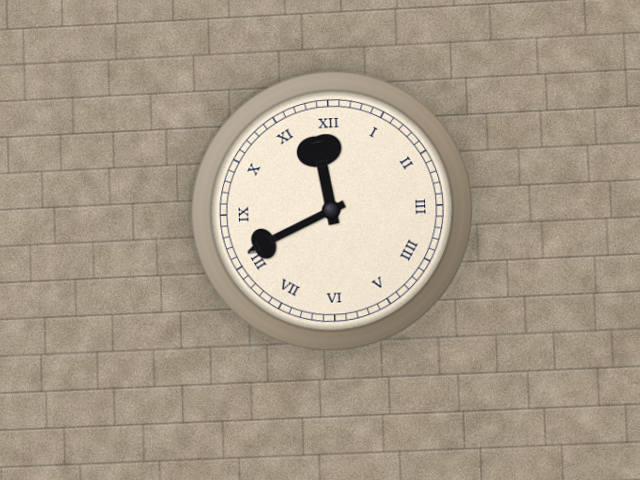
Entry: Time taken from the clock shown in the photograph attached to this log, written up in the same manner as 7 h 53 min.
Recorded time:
11 h 41 min
